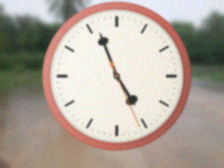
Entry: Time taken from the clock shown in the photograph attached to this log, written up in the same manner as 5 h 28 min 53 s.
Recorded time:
4 h 56 min 26 s
